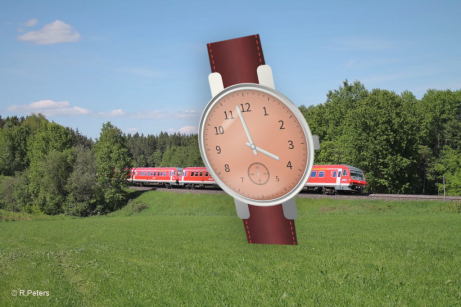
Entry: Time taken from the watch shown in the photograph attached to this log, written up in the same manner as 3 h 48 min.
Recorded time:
3 h 58 min
